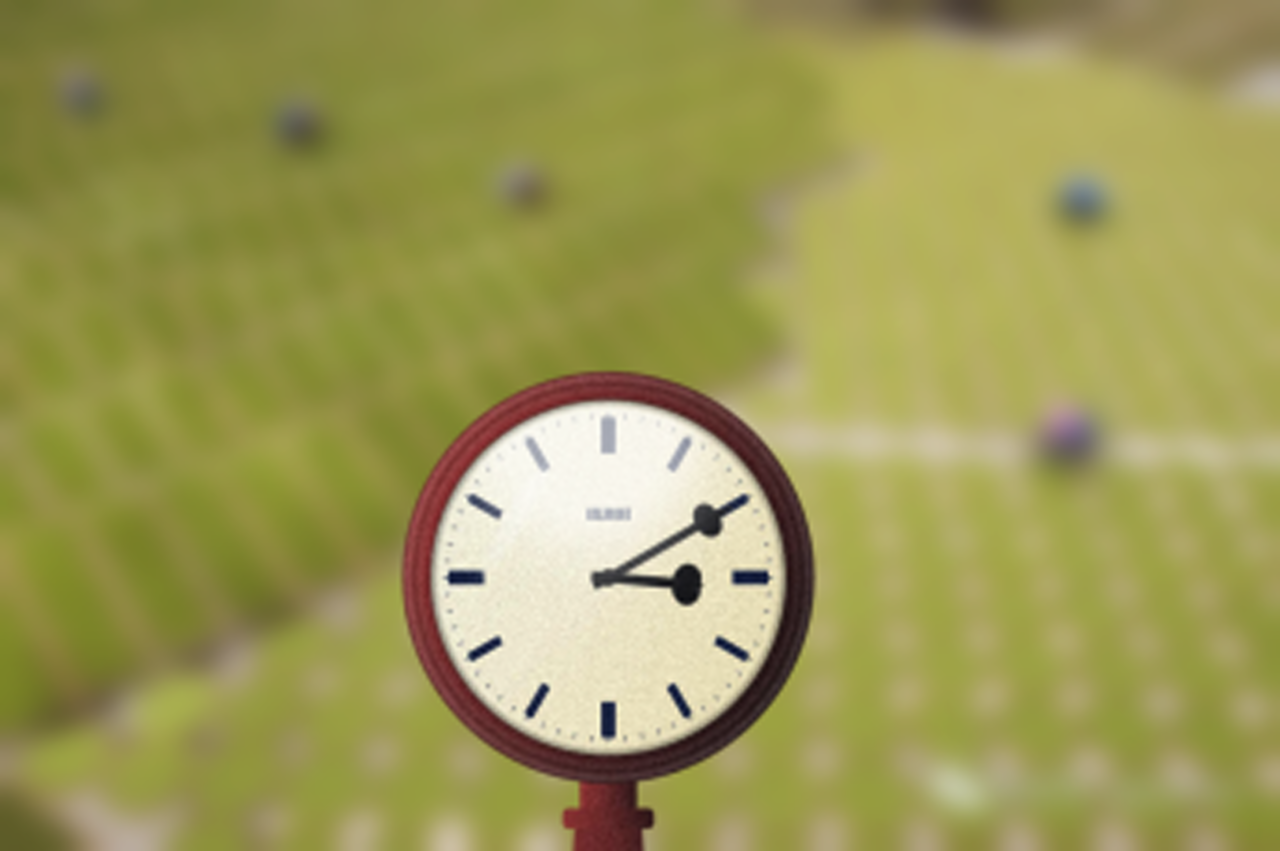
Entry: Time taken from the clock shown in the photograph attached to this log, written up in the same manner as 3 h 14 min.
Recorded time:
3 h 10 min
